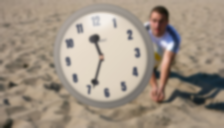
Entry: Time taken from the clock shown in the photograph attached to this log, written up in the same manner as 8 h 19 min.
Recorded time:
11 h 34 min
